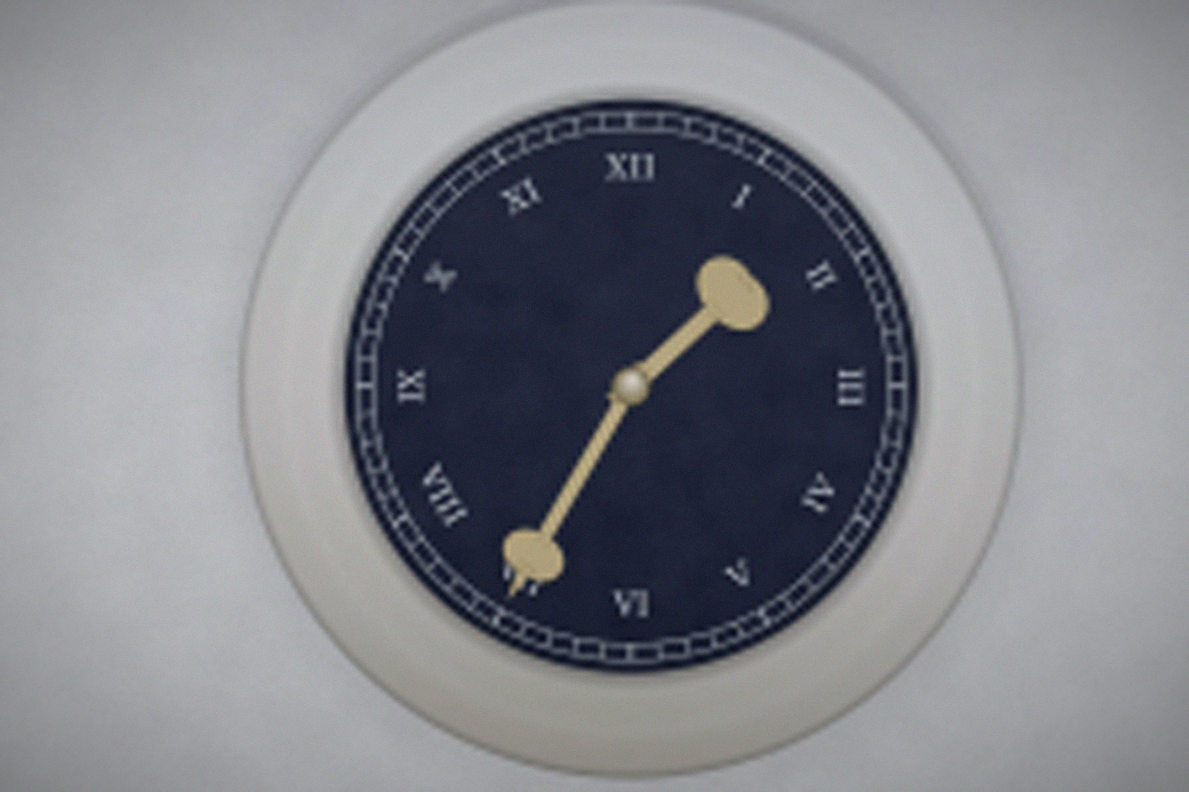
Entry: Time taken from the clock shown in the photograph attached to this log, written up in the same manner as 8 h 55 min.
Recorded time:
1 h 35 min
